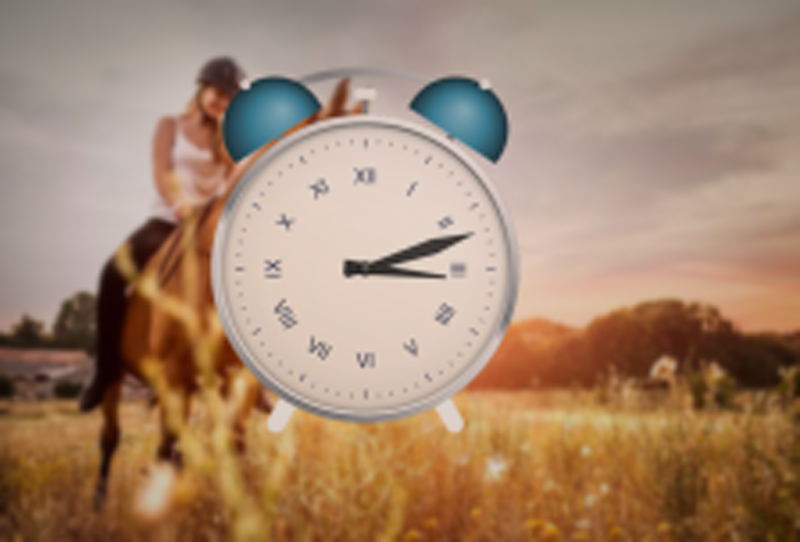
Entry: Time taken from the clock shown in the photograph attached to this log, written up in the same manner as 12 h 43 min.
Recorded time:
3 h 12 min
